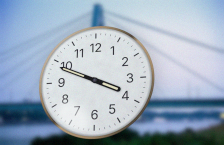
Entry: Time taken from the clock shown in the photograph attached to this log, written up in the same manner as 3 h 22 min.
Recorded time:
3 h 49 min
